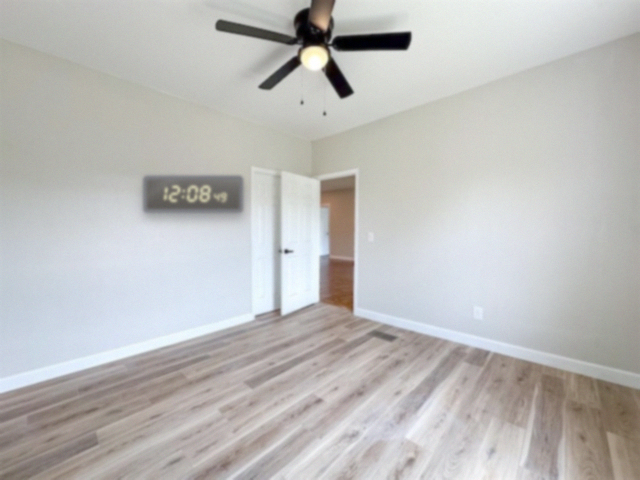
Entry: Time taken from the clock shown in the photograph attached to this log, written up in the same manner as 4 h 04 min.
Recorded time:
12 h 08 min
